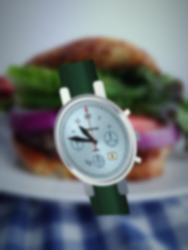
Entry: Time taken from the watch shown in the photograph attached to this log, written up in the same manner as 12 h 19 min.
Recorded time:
10 h 47 min
